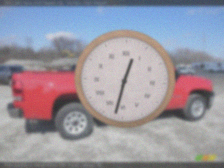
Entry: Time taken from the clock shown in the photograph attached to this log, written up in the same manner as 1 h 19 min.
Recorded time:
12 h 32 min
